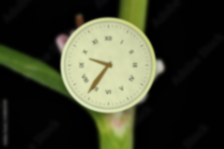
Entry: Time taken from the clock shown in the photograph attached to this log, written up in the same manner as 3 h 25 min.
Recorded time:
9 h 36 min
